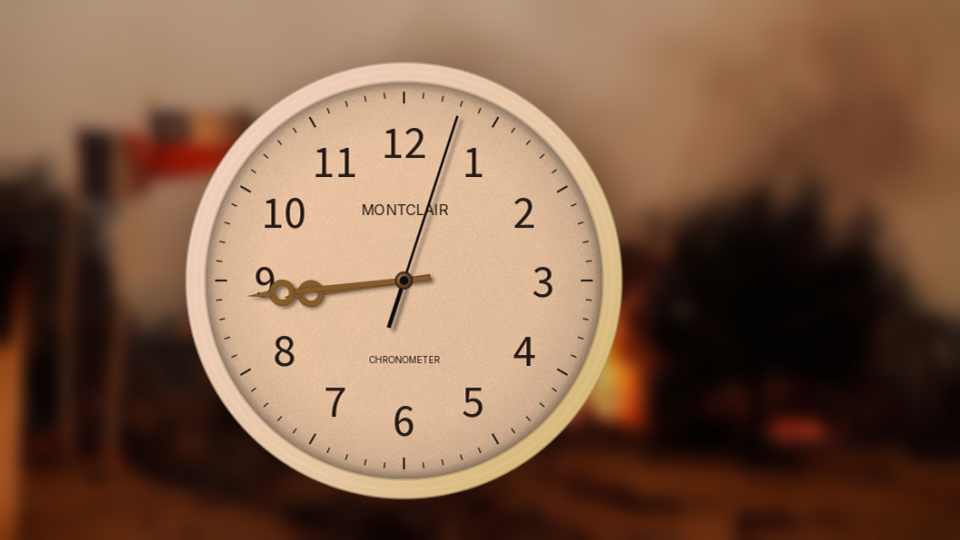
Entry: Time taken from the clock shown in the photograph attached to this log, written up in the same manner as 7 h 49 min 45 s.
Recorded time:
8 h 44 min 03 s
